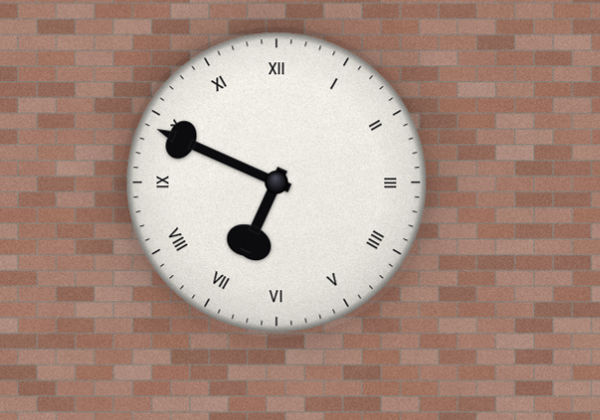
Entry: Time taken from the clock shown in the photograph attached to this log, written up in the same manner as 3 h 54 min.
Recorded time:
6 h 49 min
